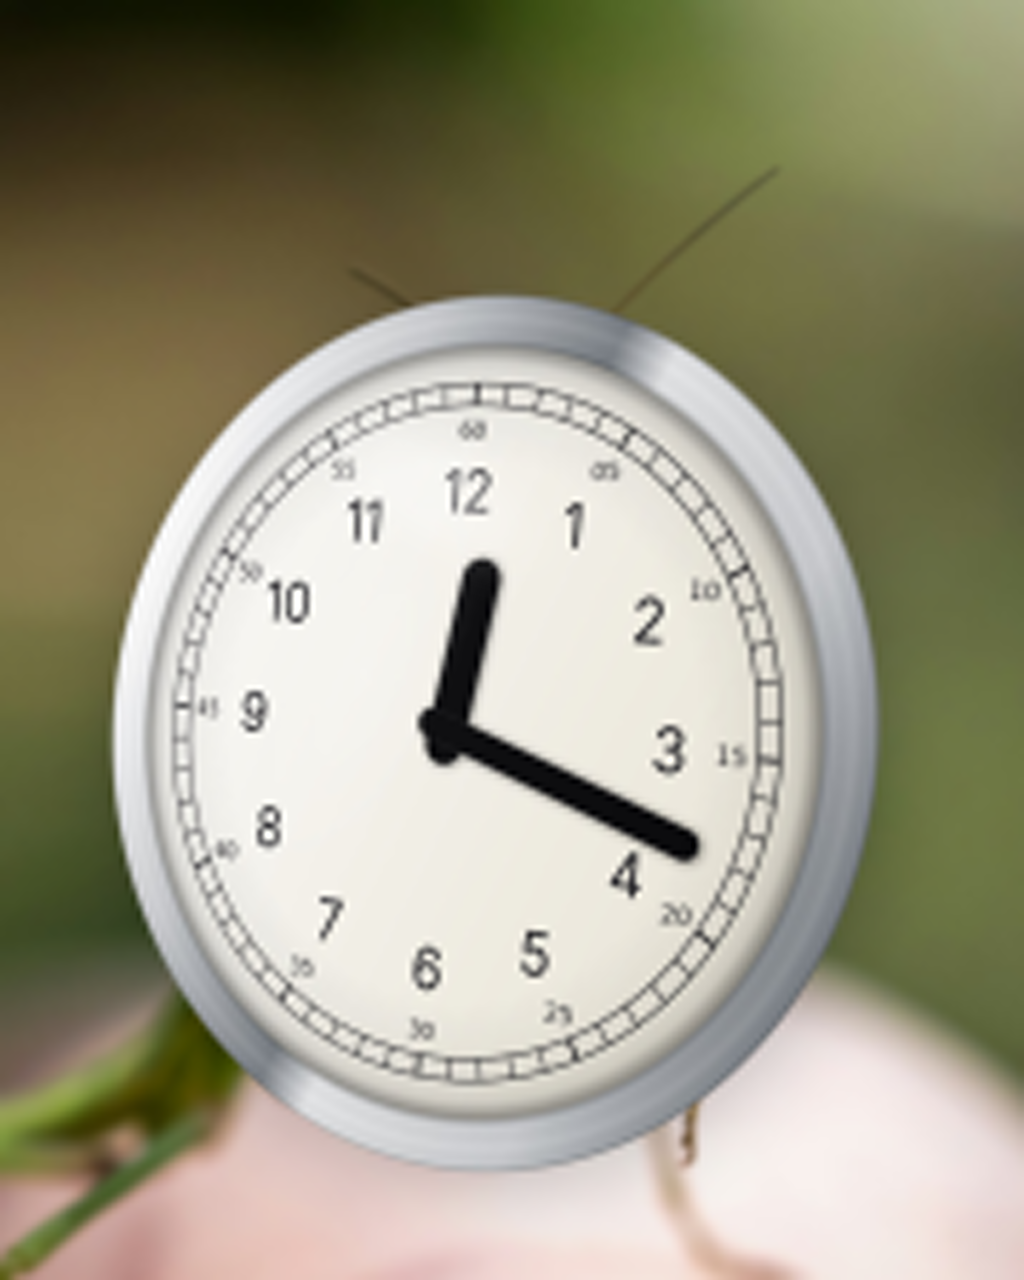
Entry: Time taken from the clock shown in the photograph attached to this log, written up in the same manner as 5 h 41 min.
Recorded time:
12 h 18 min
